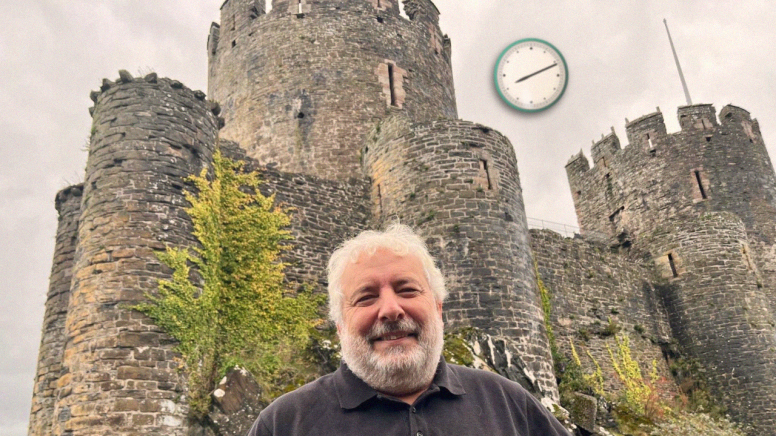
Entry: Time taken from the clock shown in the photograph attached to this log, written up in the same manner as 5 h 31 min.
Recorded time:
8 h 11 min
